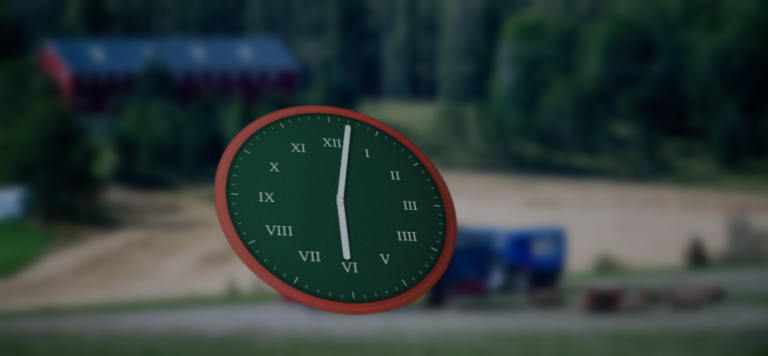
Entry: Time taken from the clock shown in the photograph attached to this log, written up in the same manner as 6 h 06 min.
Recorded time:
6 h 02 min
